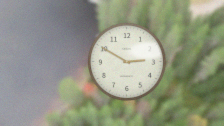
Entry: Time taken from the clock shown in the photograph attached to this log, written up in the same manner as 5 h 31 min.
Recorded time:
2 h 50 min
